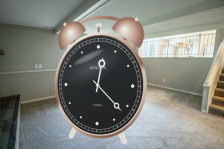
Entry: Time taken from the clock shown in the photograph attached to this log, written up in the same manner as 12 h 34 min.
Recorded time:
12 h 22 min
